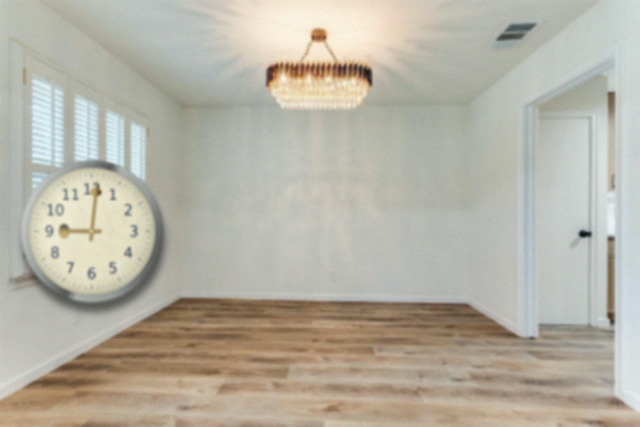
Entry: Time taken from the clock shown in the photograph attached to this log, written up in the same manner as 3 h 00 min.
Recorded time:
9 h 01 min
